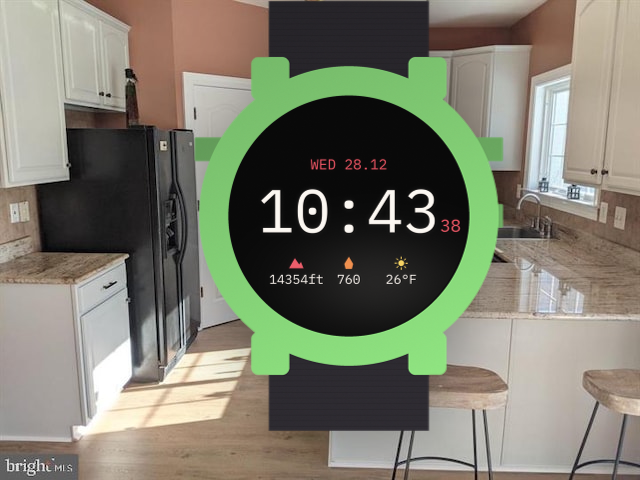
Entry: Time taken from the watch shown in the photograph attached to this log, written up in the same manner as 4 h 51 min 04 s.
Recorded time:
10 h 43 min 38 s
